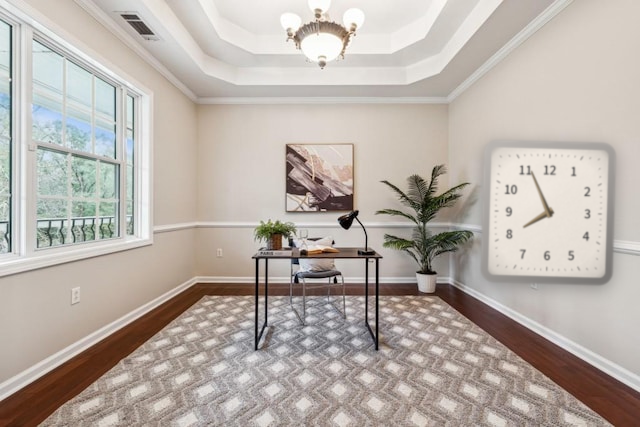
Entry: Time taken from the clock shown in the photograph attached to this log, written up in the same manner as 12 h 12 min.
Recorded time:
7 h 56 min
